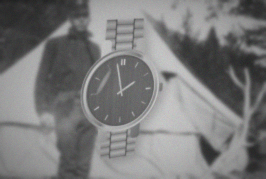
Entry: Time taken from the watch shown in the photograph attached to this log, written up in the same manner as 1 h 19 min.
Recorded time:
1 h 58 min
